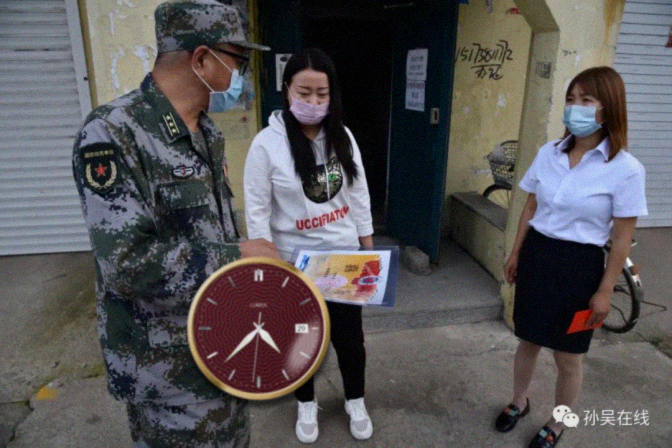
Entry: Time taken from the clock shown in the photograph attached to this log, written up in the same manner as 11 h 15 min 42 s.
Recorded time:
4 h 37 min 31 s
